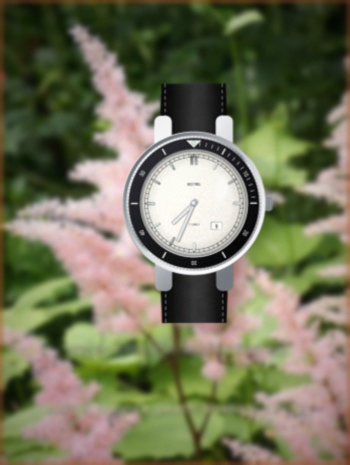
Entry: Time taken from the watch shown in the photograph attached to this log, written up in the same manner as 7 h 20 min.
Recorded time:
7 h 34 min
